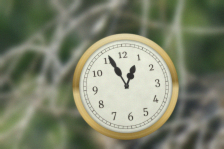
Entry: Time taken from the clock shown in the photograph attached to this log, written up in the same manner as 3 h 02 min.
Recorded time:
12 h 56 min
